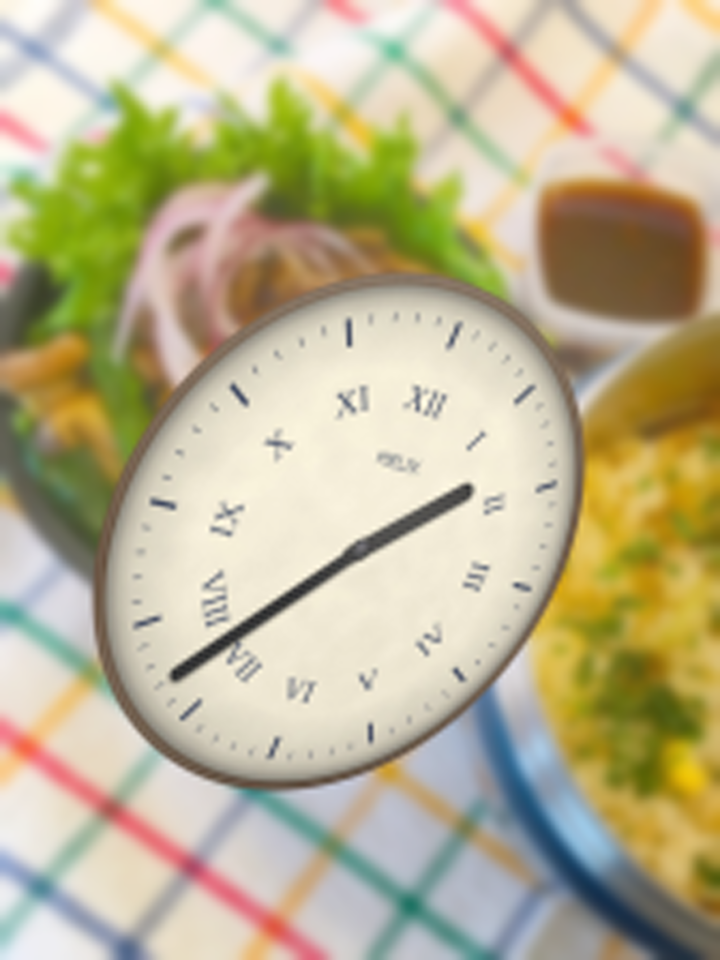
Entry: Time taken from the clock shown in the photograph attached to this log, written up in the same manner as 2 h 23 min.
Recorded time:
1 h 37 min
